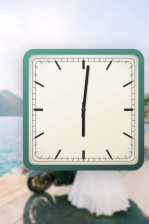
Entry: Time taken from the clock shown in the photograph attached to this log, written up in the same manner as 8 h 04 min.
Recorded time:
6 h 01 min
